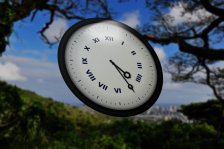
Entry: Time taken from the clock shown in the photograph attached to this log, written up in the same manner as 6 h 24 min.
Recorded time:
4 h 25 min
